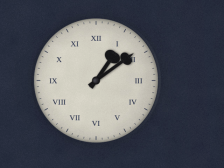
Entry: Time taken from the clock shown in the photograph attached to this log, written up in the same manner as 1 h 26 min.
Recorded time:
1 h 09 min
